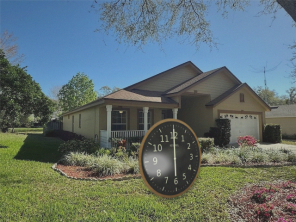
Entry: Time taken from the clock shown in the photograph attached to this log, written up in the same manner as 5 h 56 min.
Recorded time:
6 h 00 min
